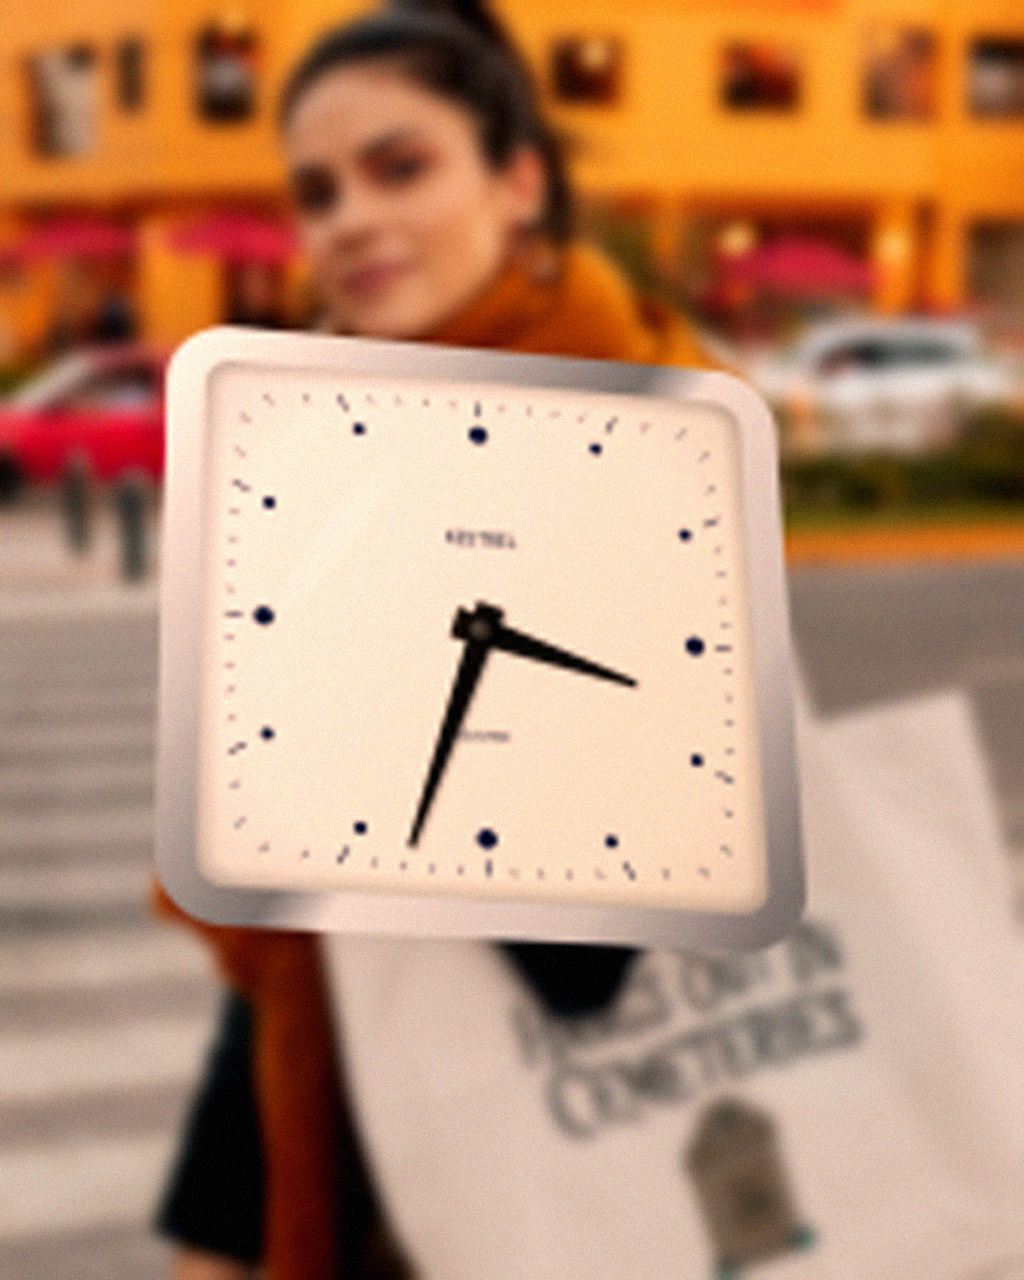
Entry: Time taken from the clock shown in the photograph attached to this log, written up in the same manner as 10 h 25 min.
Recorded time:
3 h 33 min
